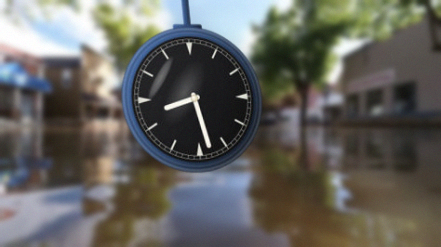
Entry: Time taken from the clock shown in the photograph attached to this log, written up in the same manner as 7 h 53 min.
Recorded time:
8 h 28 min
